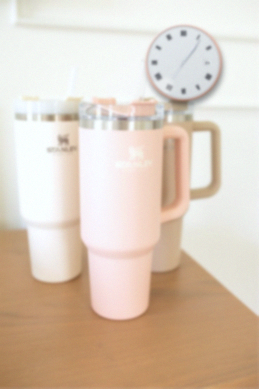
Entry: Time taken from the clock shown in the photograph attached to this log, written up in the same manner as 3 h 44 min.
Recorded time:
7 h 06 min
